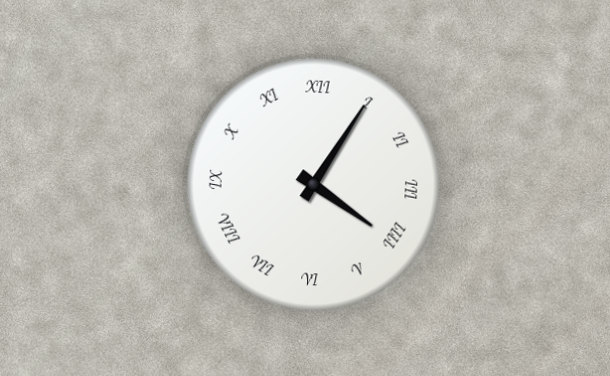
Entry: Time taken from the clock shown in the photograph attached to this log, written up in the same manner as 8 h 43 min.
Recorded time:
4 h 05 min
